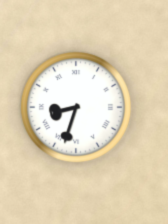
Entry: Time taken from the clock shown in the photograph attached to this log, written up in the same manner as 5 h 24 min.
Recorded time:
8 h 33 min
